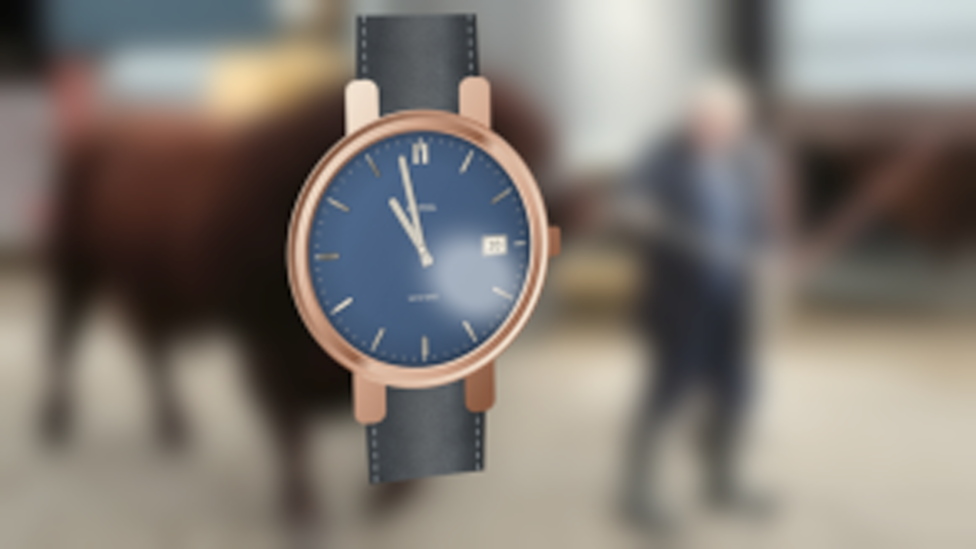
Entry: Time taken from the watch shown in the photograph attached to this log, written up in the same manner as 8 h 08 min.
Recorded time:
10 h 58 min
